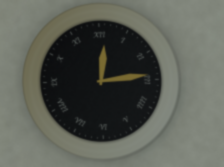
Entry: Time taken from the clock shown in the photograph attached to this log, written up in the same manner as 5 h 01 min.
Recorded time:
12 h 14 min
